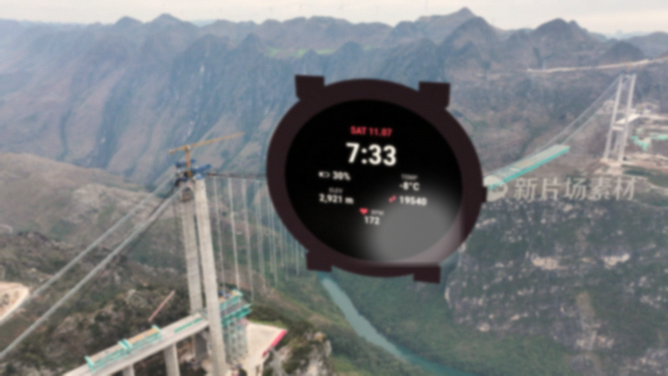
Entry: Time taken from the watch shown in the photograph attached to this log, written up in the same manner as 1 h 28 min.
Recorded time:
7 h 33 min
